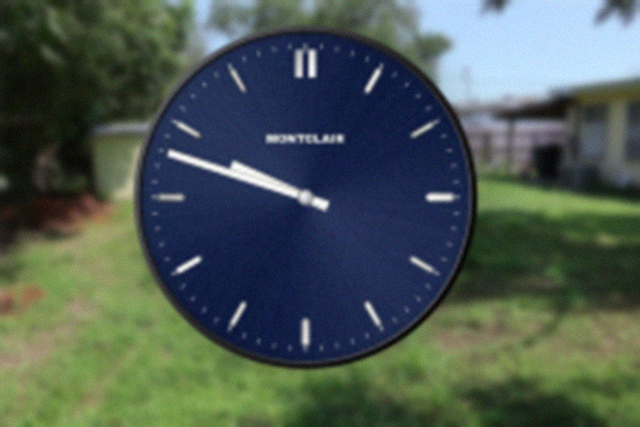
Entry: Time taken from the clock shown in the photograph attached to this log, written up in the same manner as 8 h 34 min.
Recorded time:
9 h 48 min
